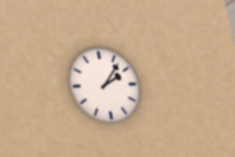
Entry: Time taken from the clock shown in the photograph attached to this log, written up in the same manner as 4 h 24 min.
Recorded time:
2 h 07 min
